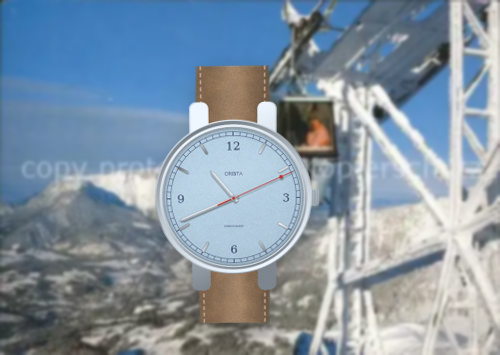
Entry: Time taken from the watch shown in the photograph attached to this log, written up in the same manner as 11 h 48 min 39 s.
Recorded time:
10 h 41 min 11 s
